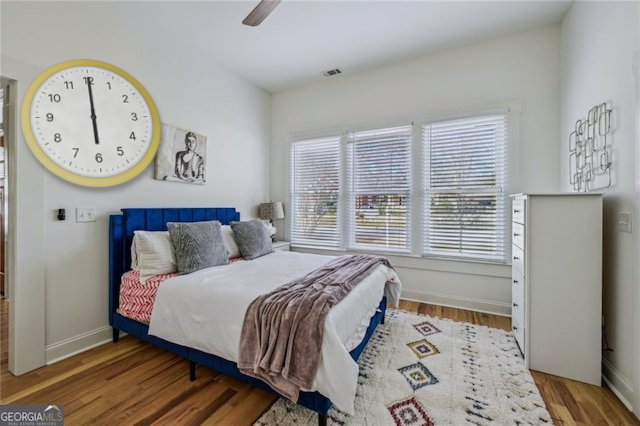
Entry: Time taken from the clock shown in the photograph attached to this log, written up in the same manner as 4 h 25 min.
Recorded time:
6 h 00 min
